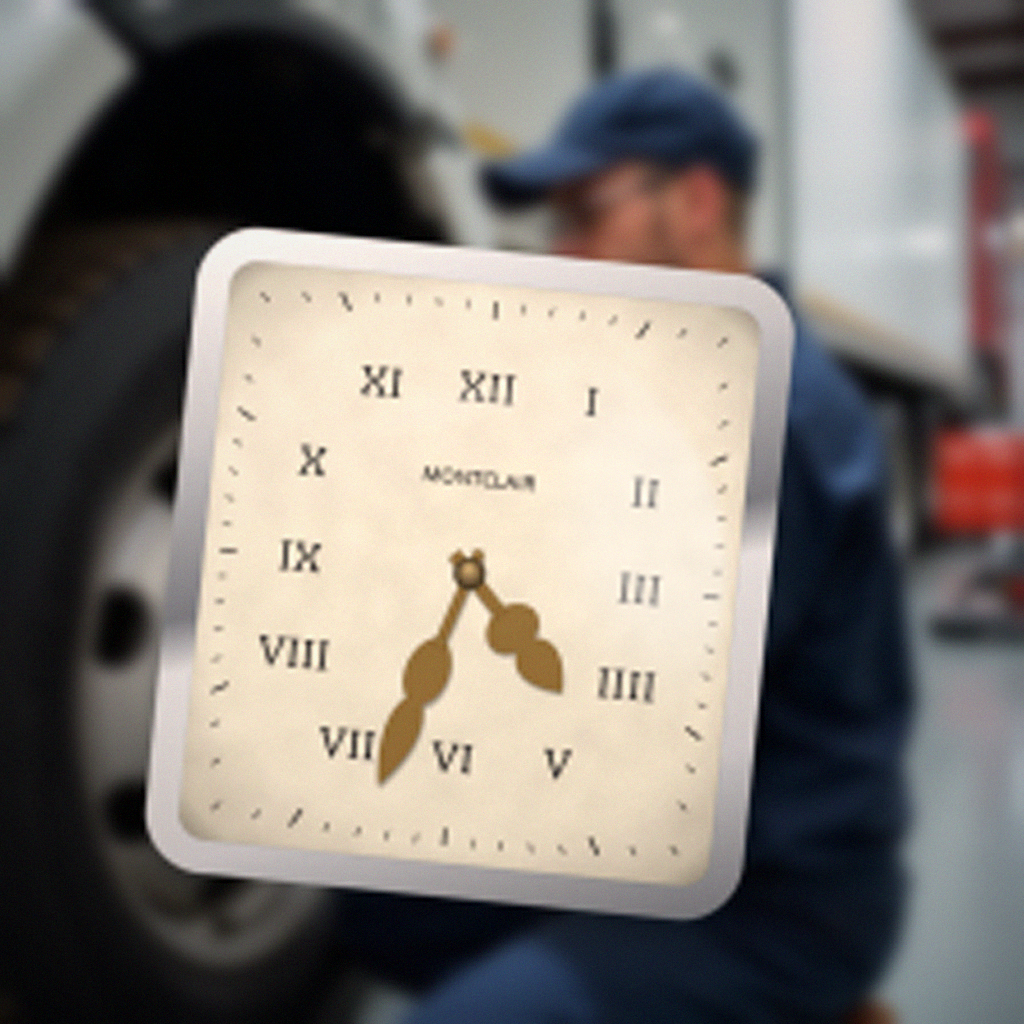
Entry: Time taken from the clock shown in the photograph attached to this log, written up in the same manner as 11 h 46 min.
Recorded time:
4 h 33 min
